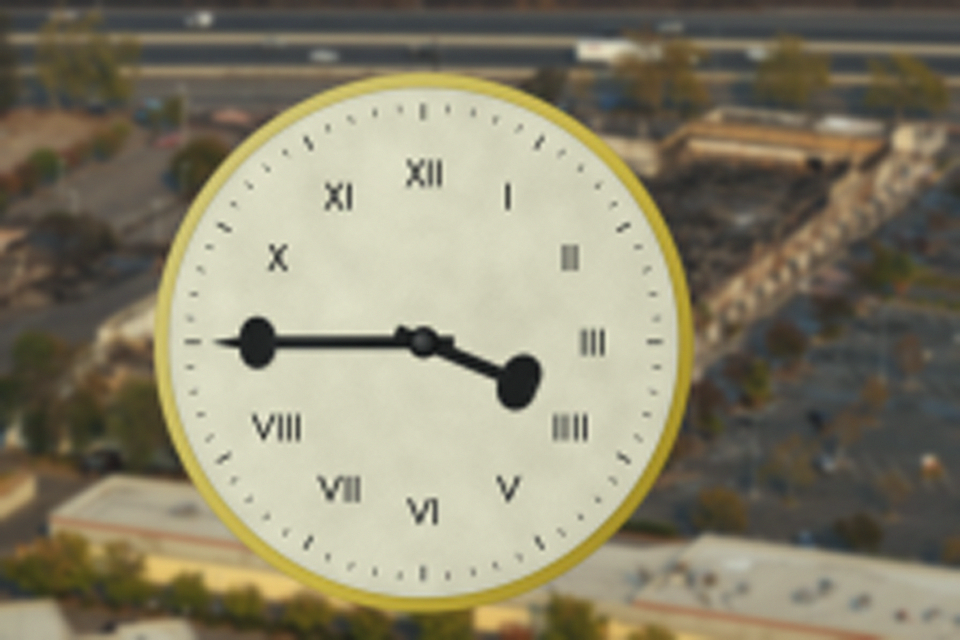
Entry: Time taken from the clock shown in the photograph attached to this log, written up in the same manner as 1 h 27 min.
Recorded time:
3 h 45 min
